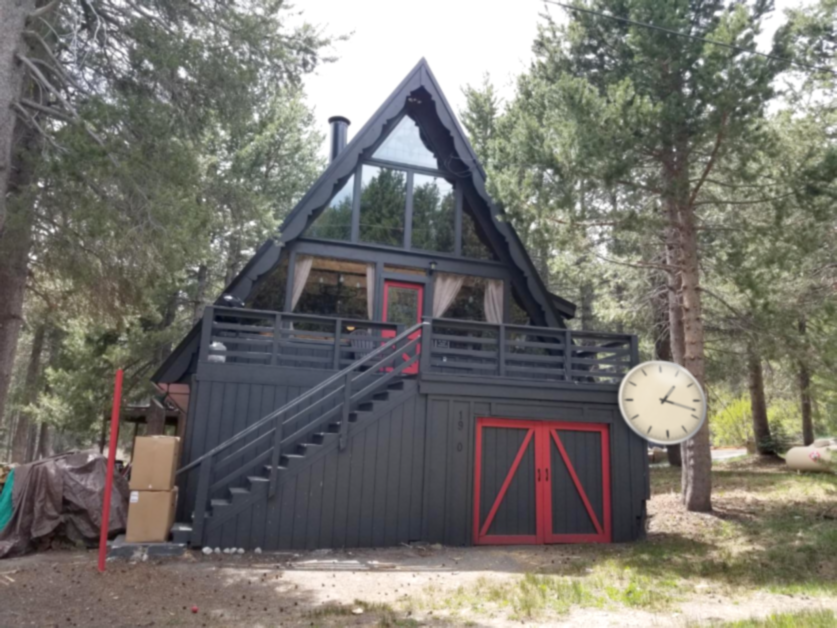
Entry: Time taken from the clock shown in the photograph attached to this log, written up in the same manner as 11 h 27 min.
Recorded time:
1 h 18 min
